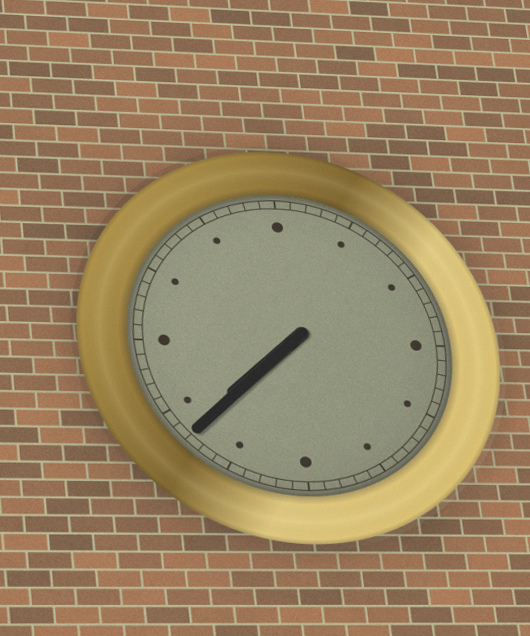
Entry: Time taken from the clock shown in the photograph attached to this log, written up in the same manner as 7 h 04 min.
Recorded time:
7 h 38 min
